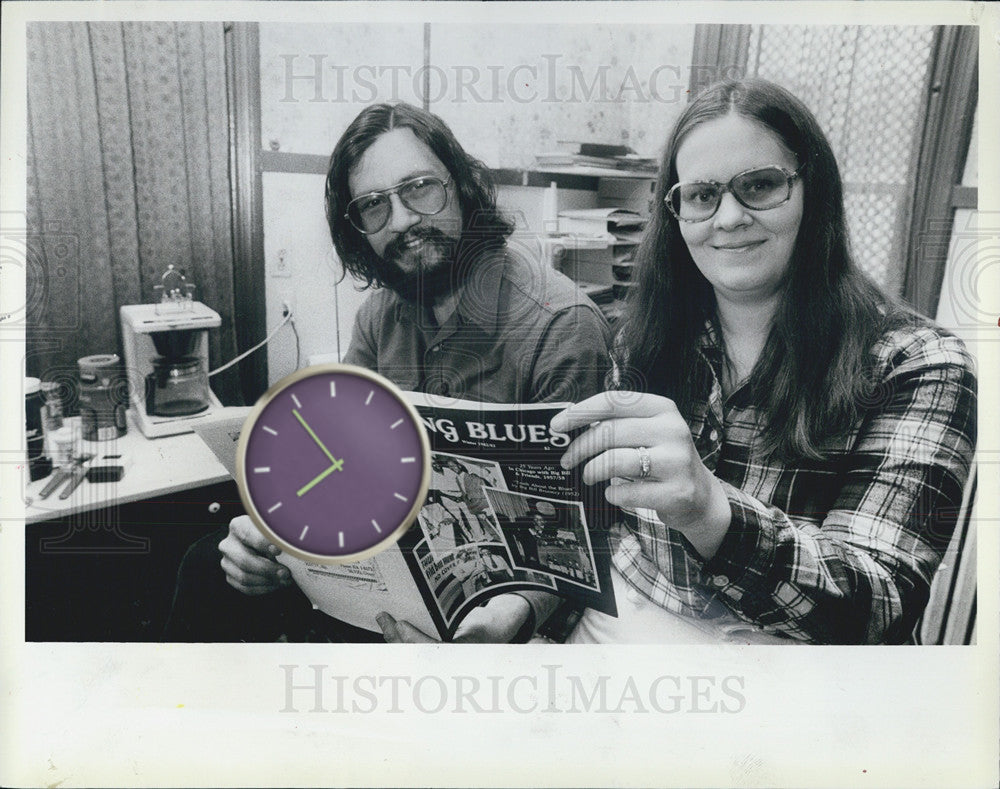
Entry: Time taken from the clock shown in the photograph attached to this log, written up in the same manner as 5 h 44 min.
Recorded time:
7 h 54 min
